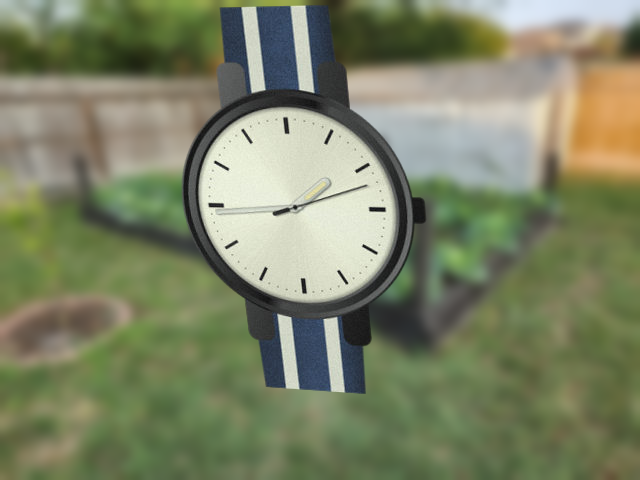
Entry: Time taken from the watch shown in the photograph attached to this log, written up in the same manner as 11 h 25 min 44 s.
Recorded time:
1 h 44 min 12 s
